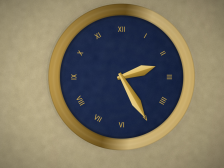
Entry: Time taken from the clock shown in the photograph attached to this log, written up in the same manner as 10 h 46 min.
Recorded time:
2 h 25 min
